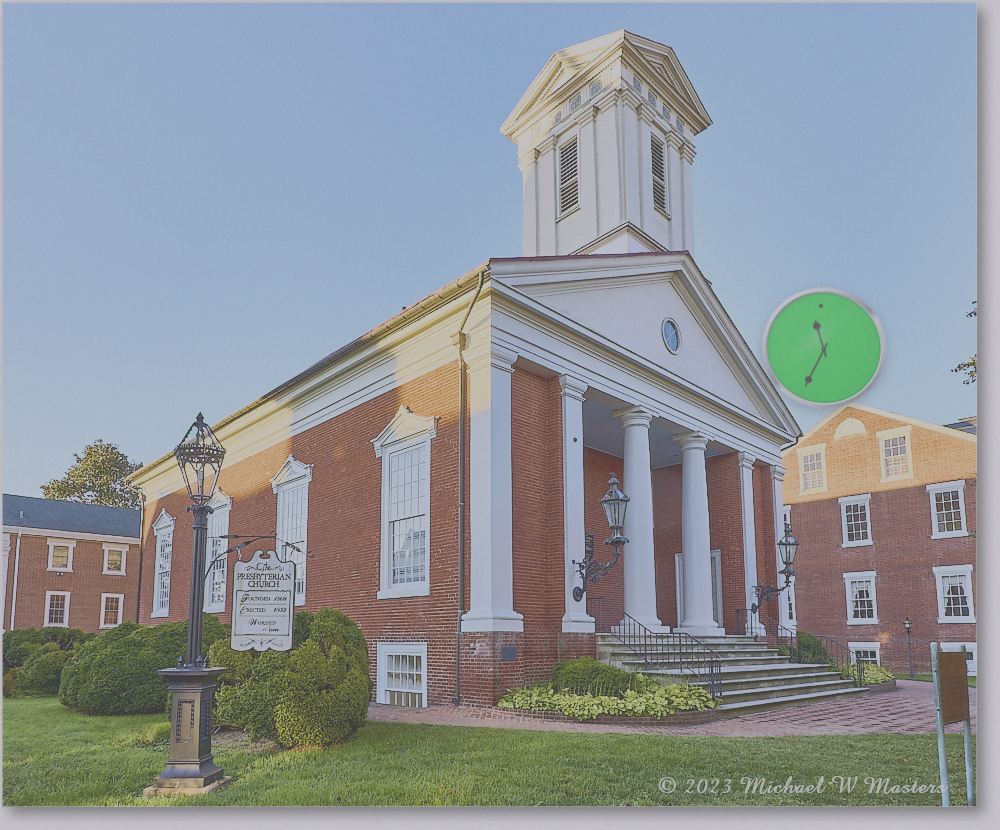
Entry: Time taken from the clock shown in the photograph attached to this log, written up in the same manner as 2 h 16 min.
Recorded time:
11 h 35 min
